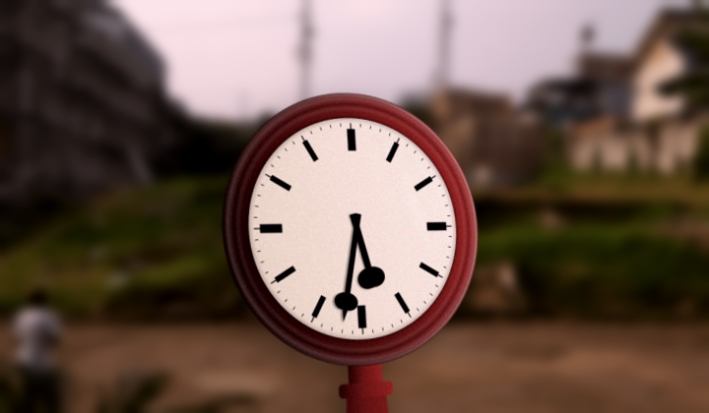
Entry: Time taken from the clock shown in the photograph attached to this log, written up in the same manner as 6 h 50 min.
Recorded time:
5 h 32 min
